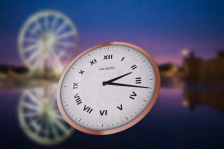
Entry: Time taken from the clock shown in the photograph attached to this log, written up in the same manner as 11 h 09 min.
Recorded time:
2 h 17 min
